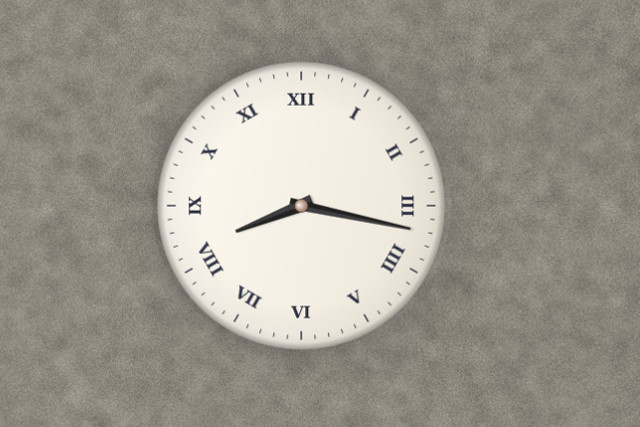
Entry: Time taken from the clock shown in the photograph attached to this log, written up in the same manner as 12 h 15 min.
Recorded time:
8 h 17 min
